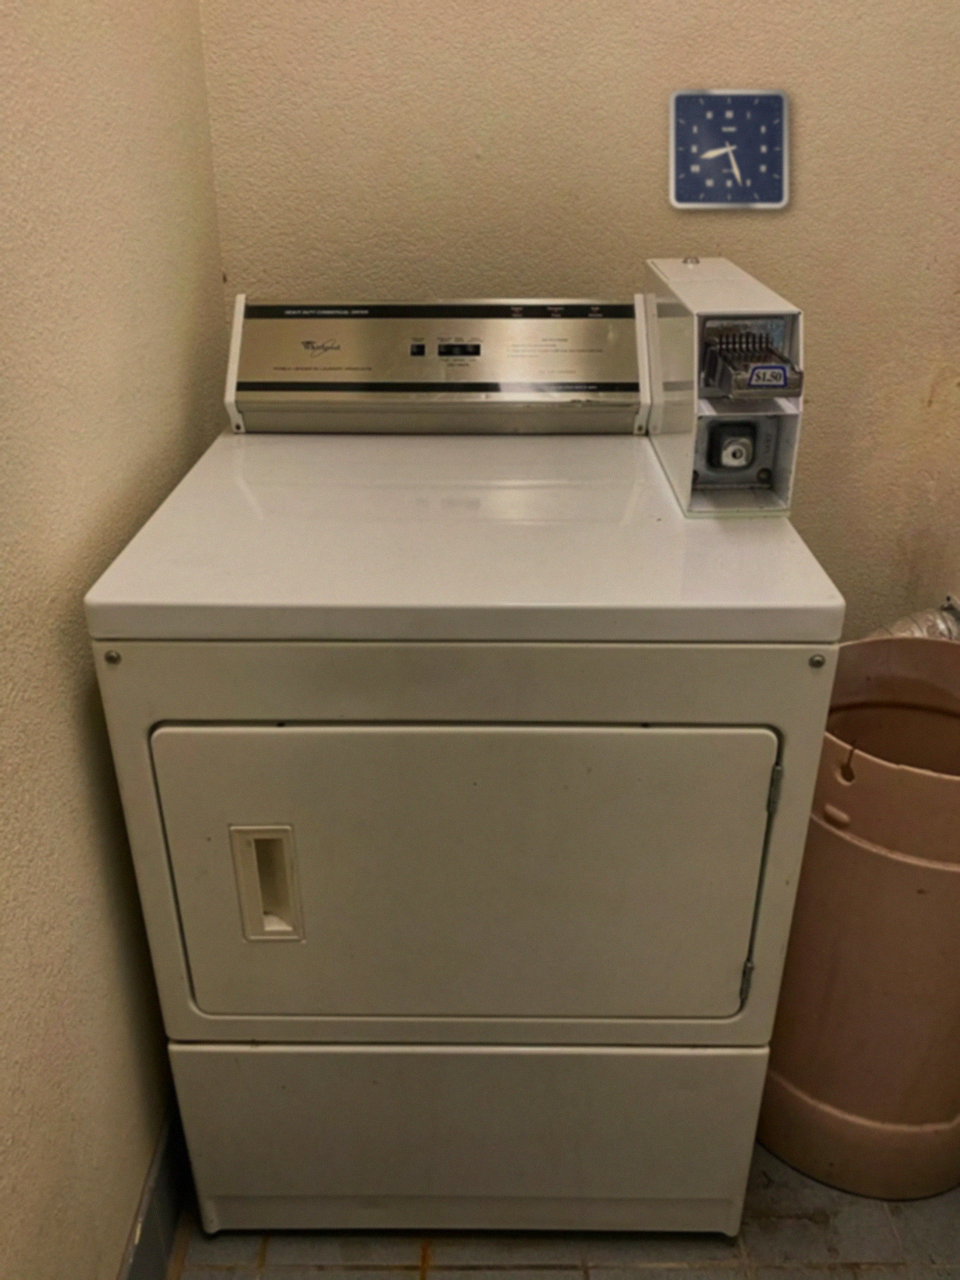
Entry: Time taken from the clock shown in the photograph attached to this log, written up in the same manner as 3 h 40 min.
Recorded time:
8 h 27 min
